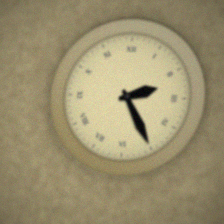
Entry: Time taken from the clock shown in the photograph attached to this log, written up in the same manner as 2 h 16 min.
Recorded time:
2 h 25 min
